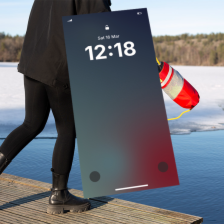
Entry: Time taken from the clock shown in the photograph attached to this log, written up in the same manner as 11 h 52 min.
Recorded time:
12 h 18 min
